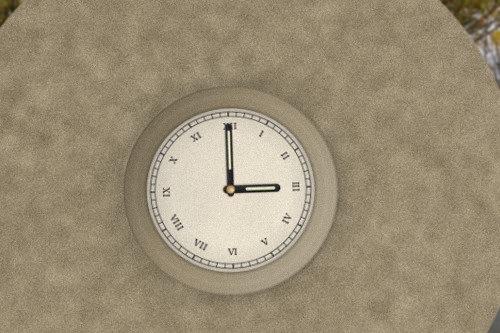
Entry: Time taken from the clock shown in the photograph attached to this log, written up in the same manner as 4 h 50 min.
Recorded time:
3 h 00 min
